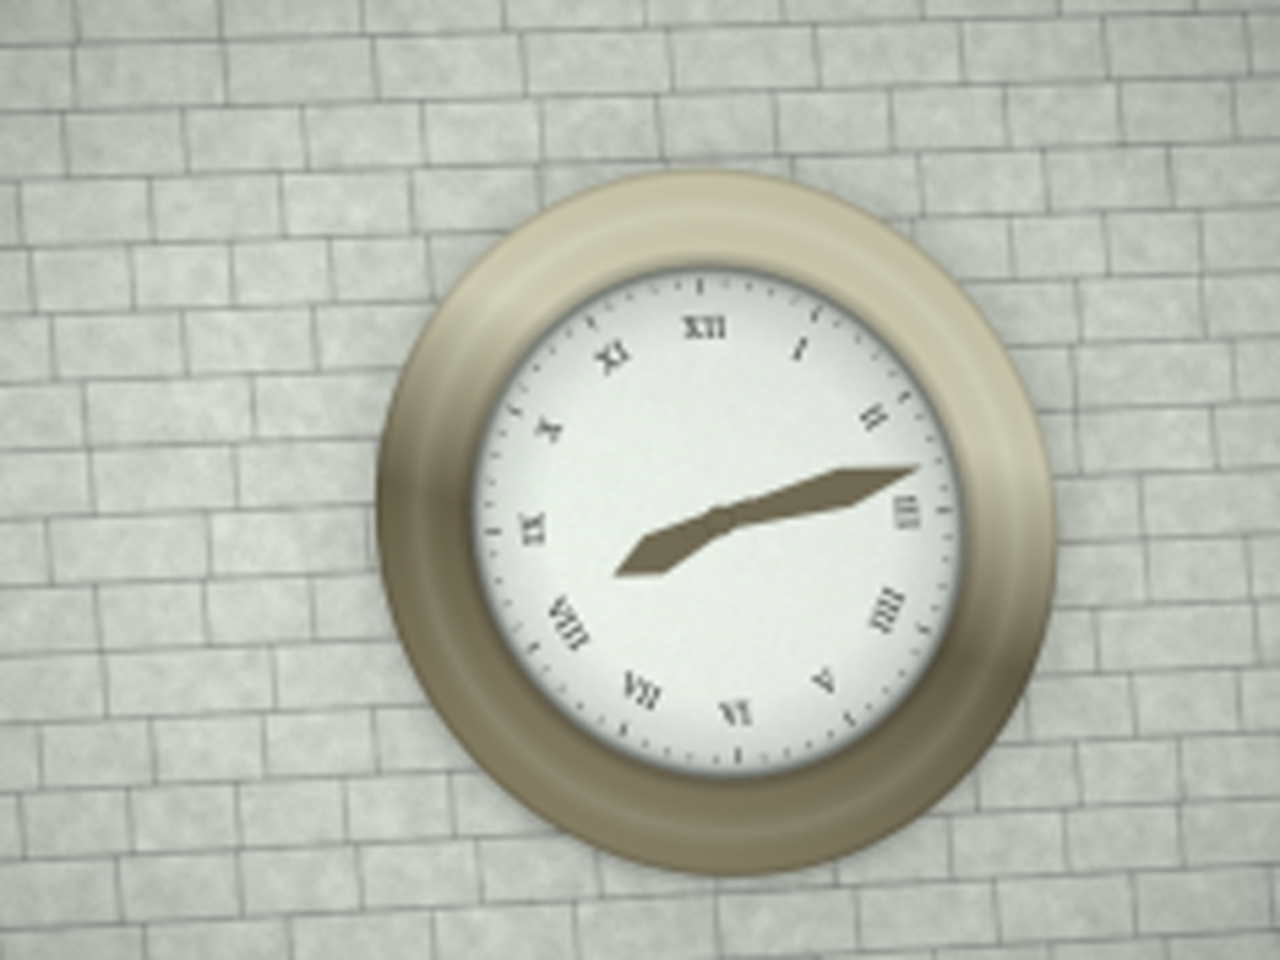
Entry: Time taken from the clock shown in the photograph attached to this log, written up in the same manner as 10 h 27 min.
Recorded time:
8 h 13 min
